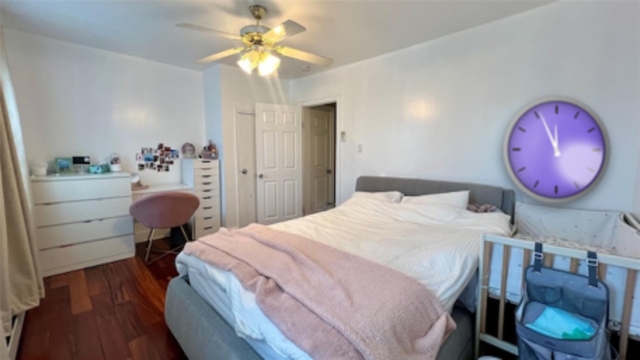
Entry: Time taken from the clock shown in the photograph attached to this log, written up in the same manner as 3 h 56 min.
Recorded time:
11 h 56 min
